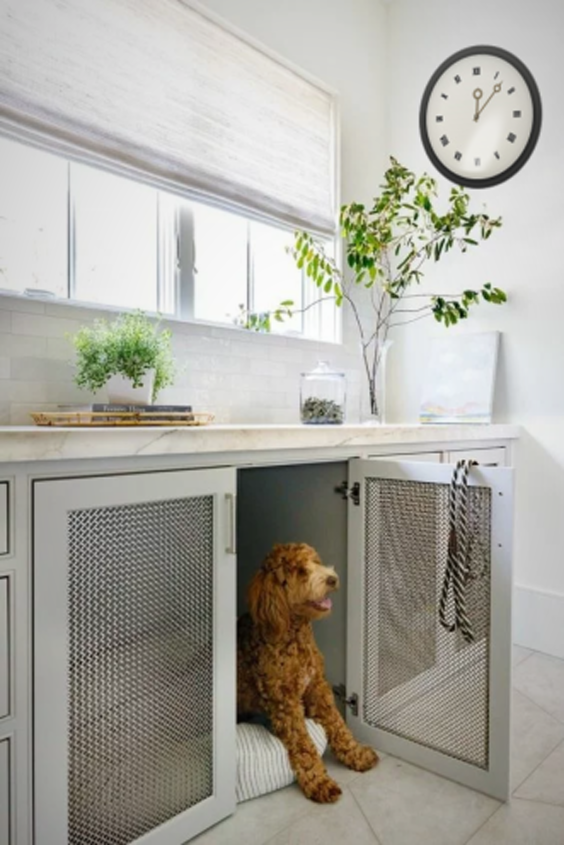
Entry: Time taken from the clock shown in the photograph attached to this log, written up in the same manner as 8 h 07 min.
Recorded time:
12 h 07 min
